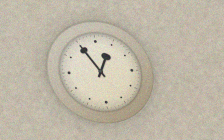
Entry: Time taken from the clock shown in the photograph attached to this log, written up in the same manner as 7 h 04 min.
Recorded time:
12 h 55 min
